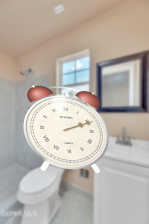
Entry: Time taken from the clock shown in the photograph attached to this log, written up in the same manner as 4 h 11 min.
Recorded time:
2 h 11 min
